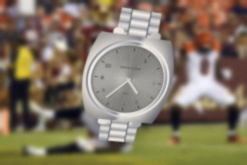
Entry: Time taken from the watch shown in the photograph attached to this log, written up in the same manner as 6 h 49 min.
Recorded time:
4 h 37 min
